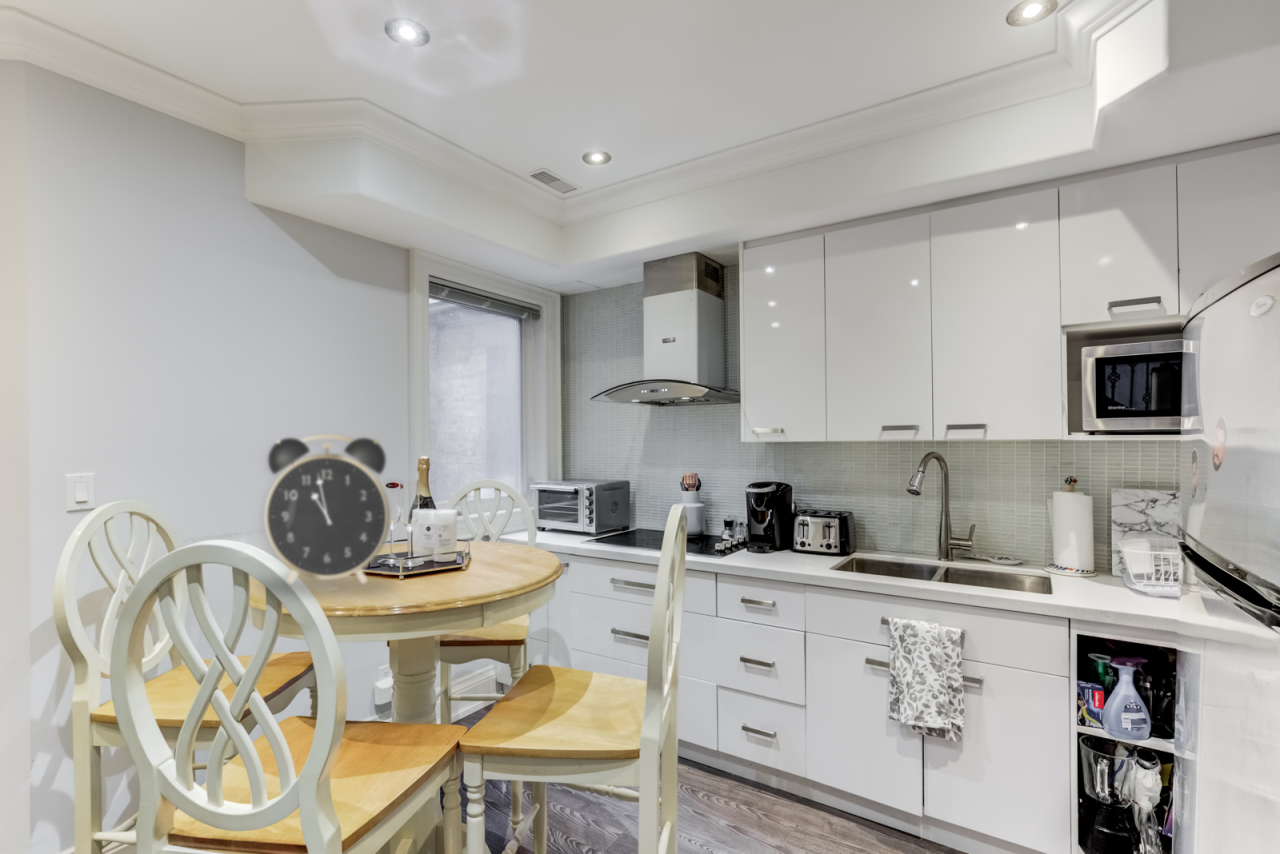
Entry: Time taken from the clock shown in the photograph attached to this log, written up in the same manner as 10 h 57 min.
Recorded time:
10 h 58 min
